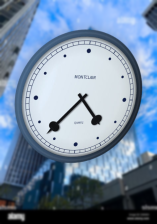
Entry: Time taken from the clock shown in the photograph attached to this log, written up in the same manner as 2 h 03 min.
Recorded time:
4 h 37 min
